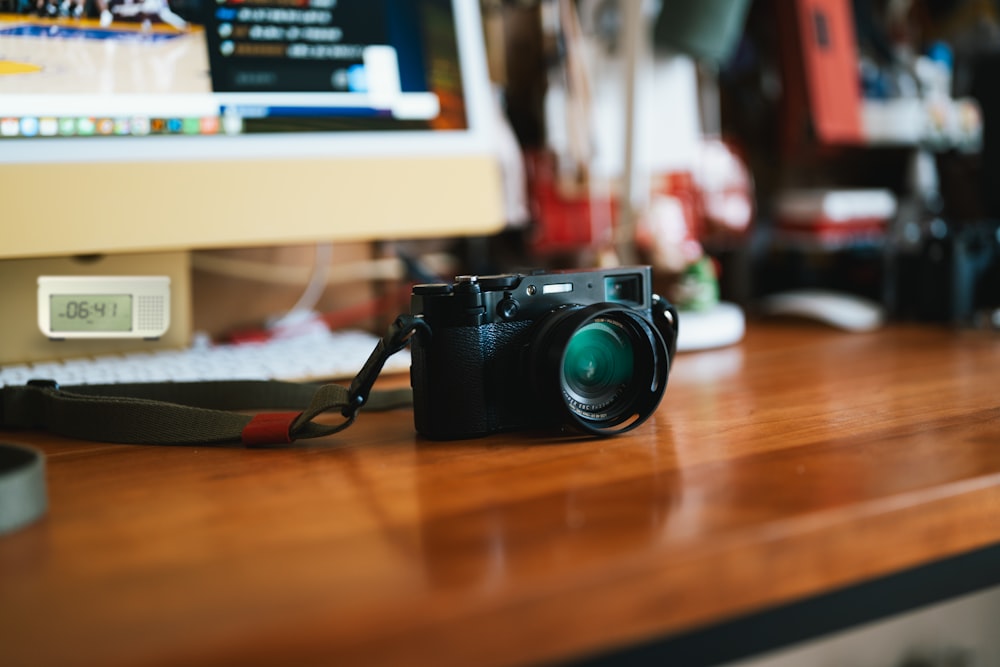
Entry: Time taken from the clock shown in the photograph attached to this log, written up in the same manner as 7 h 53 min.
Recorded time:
6 h 41 min
